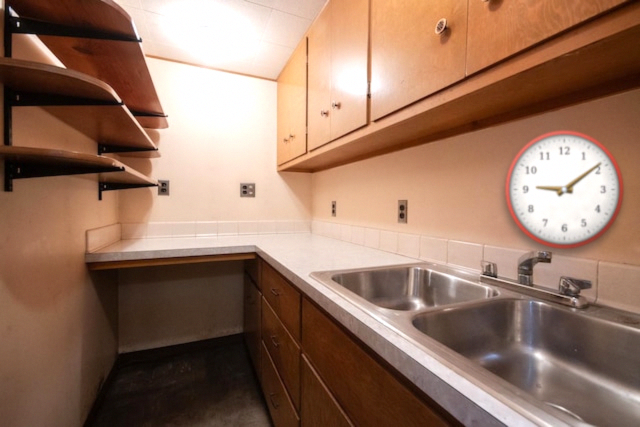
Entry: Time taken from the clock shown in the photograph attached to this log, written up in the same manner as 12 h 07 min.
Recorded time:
9 h 09 min
